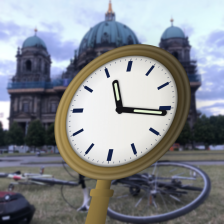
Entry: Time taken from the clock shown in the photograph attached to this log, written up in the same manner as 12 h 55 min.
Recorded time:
11 h 16 min
